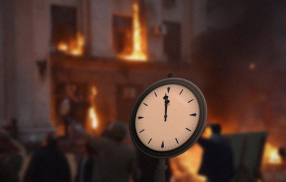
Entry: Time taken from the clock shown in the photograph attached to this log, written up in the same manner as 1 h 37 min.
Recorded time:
11 h 59 min
